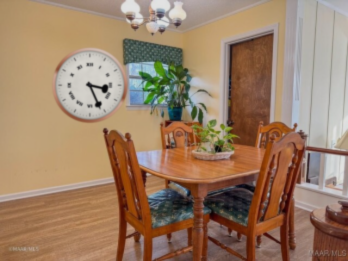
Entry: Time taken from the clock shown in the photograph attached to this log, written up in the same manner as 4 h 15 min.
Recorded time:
3 h 26 min
